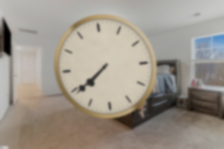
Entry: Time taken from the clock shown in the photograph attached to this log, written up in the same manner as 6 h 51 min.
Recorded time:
7 h 39 min
